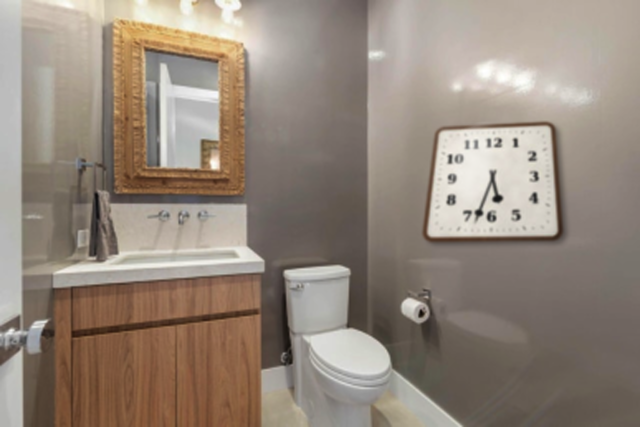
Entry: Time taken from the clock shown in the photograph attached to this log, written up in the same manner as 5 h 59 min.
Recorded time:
5 h 33 min
